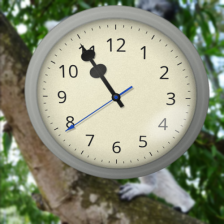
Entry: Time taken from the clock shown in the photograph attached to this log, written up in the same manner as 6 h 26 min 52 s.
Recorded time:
10 h 54 min 39 s
